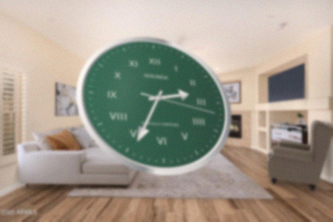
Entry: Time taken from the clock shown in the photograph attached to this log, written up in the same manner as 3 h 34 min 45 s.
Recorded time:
2 h 34 min 17 s
